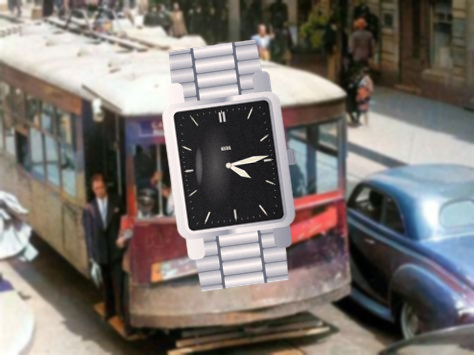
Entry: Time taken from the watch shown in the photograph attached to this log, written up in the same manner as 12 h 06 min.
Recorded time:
4 h 14 min
